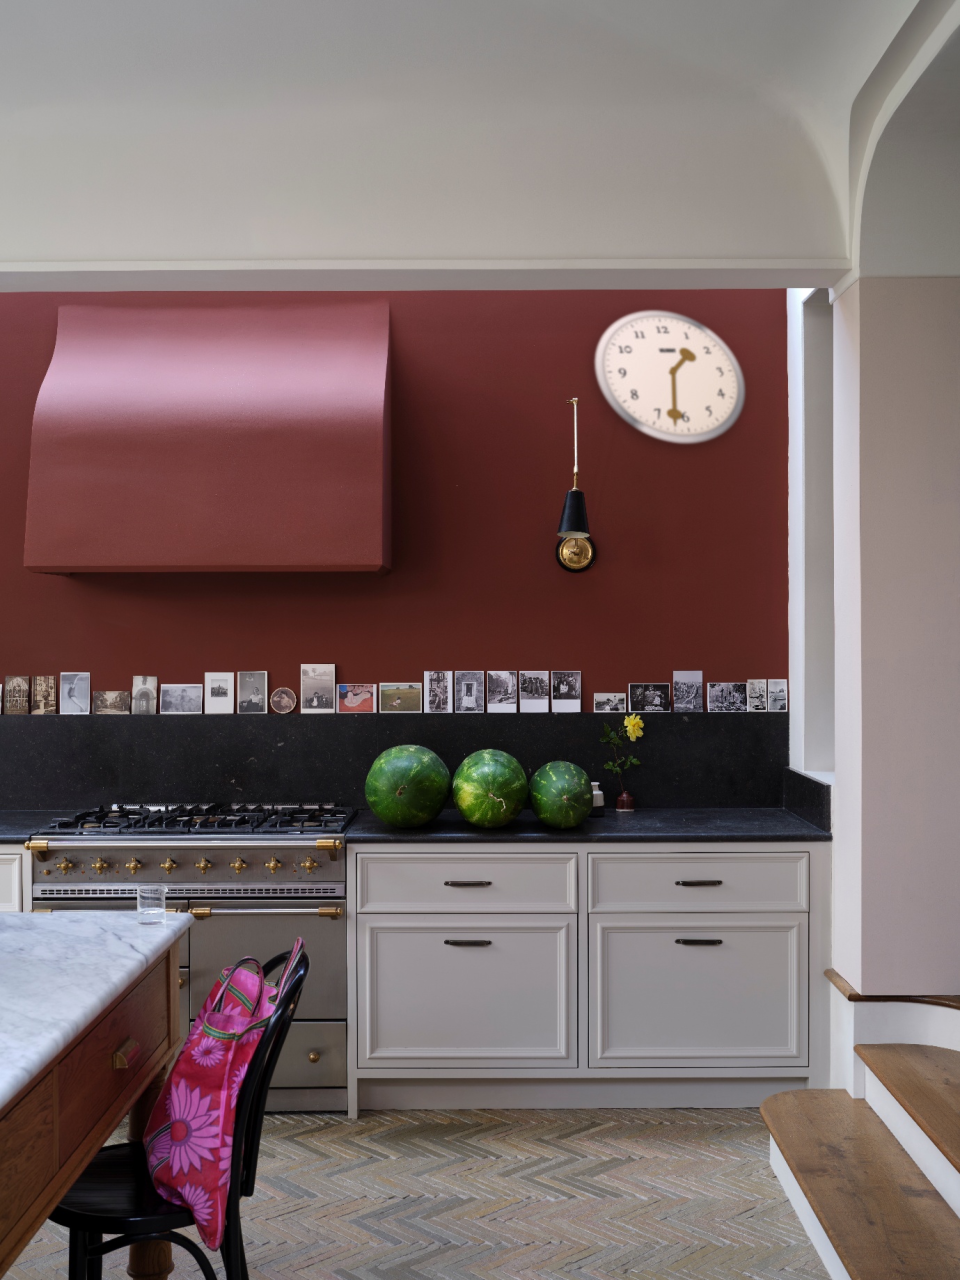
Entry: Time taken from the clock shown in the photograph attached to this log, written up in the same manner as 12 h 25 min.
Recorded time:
1 h 32 min
